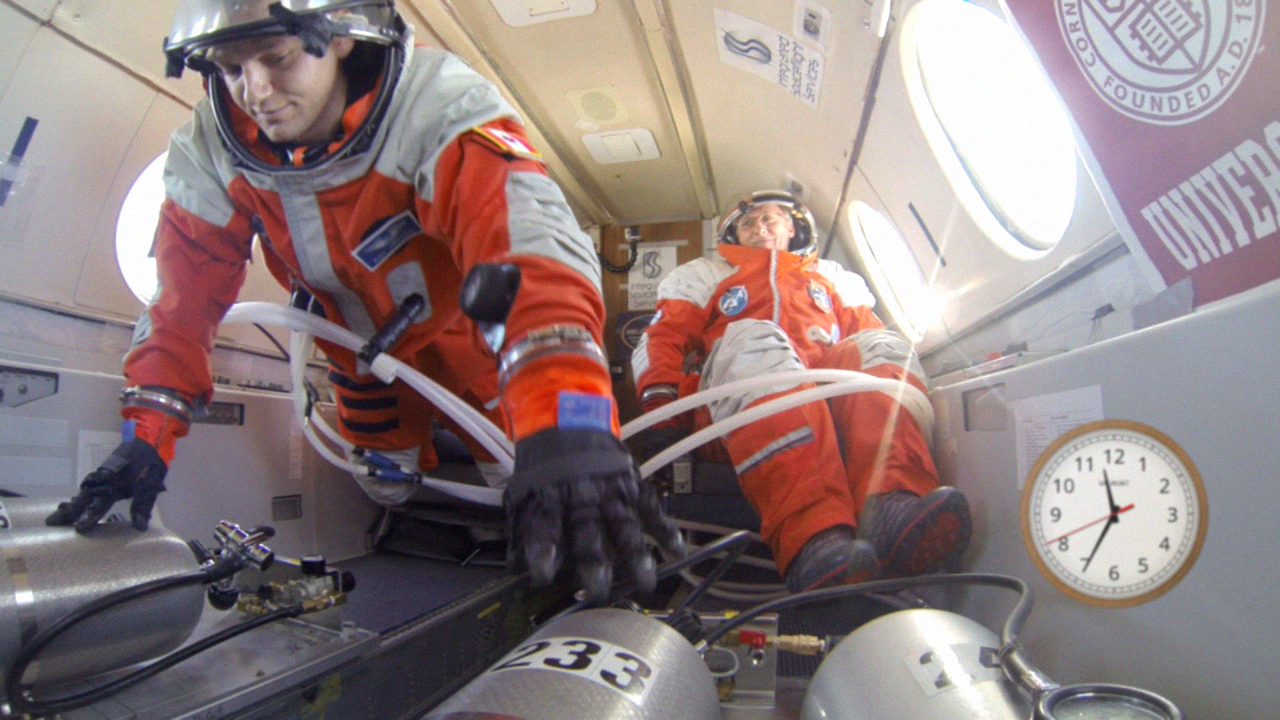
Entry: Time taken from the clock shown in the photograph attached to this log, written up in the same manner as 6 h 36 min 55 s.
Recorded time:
11 h 34 min 41 s
